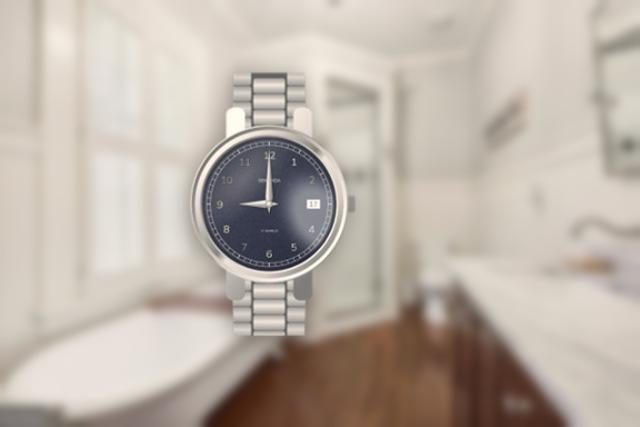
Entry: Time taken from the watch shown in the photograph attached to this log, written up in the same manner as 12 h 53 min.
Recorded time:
9 h 00 min
